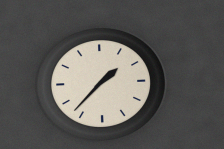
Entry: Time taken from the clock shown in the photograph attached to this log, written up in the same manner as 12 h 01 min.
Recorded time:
1 h 37 min
